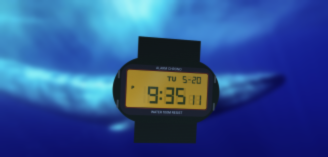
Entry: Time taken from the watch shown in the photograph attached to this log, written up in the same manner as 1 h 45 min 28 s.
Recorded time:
9 h 35 min 11 s
